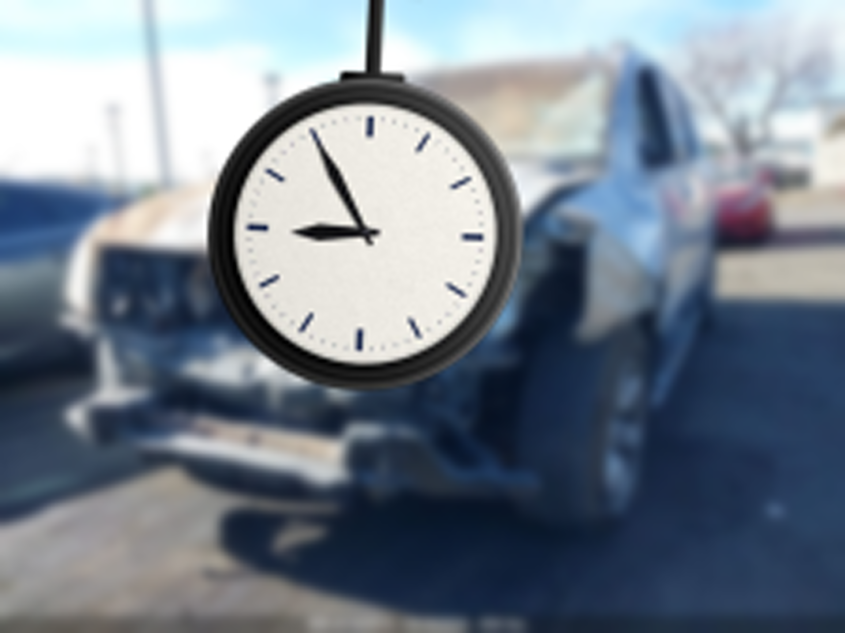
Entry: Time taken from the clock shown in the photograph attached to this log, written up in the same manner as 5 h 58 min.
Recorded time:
8 h 55 min
